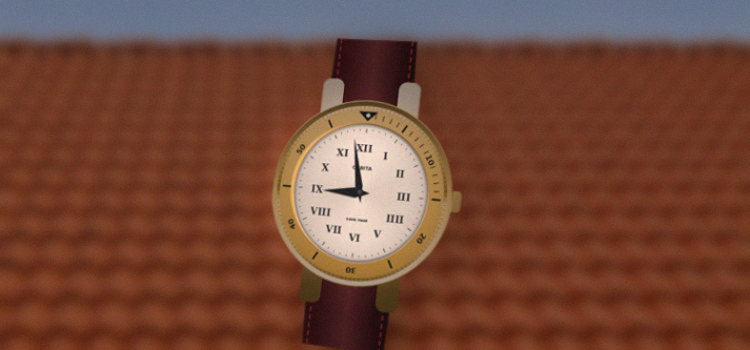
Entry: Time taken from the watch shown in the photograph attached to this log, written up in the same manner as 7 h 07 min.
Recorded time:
8 h 58 min
